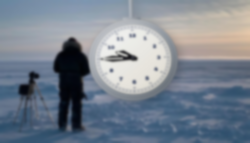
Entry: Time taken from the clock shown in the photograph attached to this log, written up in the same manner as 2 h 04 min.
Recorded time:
9 h 45 min
